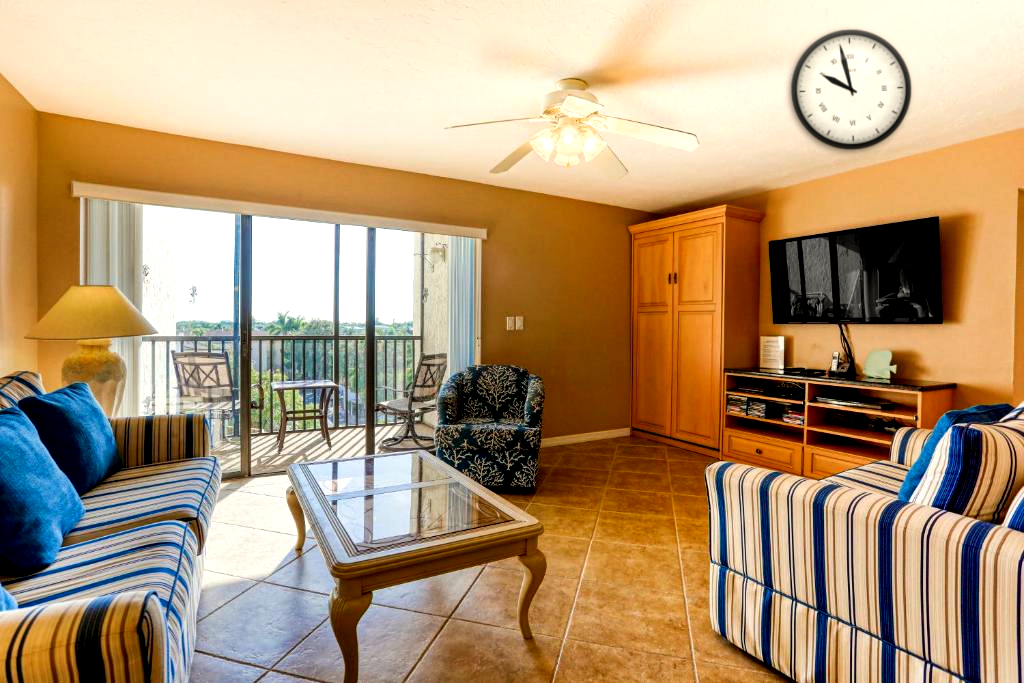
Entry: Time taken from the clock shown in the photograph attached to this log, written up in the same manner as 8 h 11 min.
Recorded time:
9 h 58 min
